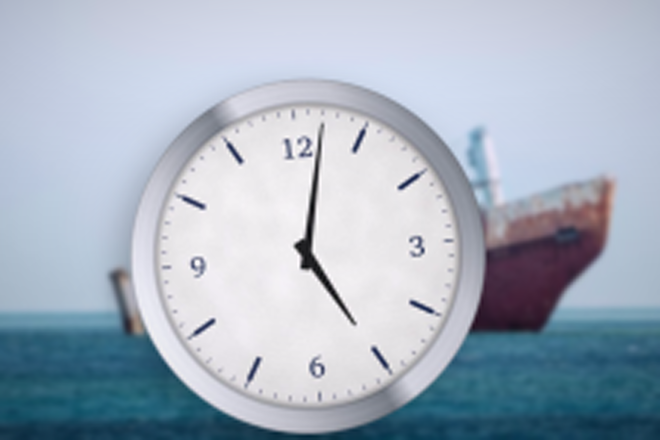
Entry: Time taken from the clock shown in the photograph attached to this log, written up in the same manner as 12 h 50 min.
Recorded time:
5 h 02 min
